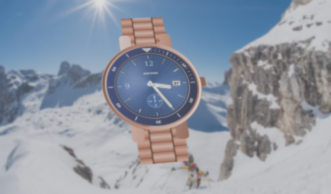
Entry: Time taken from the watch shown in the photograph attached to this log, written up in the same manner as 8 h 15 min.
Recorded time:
3 h 25 min
